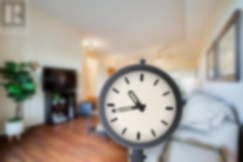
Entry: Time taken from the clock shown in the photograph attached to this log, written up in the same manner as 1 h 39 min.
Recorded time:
10 h 43 min
